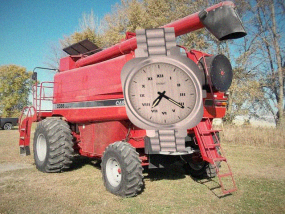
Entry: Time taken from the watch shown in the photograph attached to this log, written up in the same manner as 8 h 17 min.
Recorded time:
7 h 21 min
